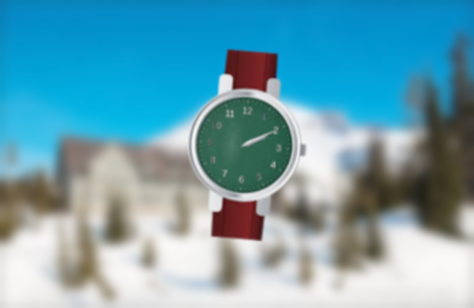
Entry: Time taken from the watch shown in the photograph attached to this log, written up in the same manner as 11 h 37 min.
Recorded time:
2 h 10 min
